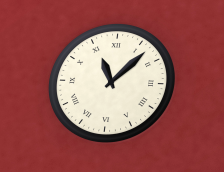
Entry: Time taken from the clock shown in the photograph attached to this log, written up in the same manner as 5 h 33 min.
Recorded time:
11 h 07 min
